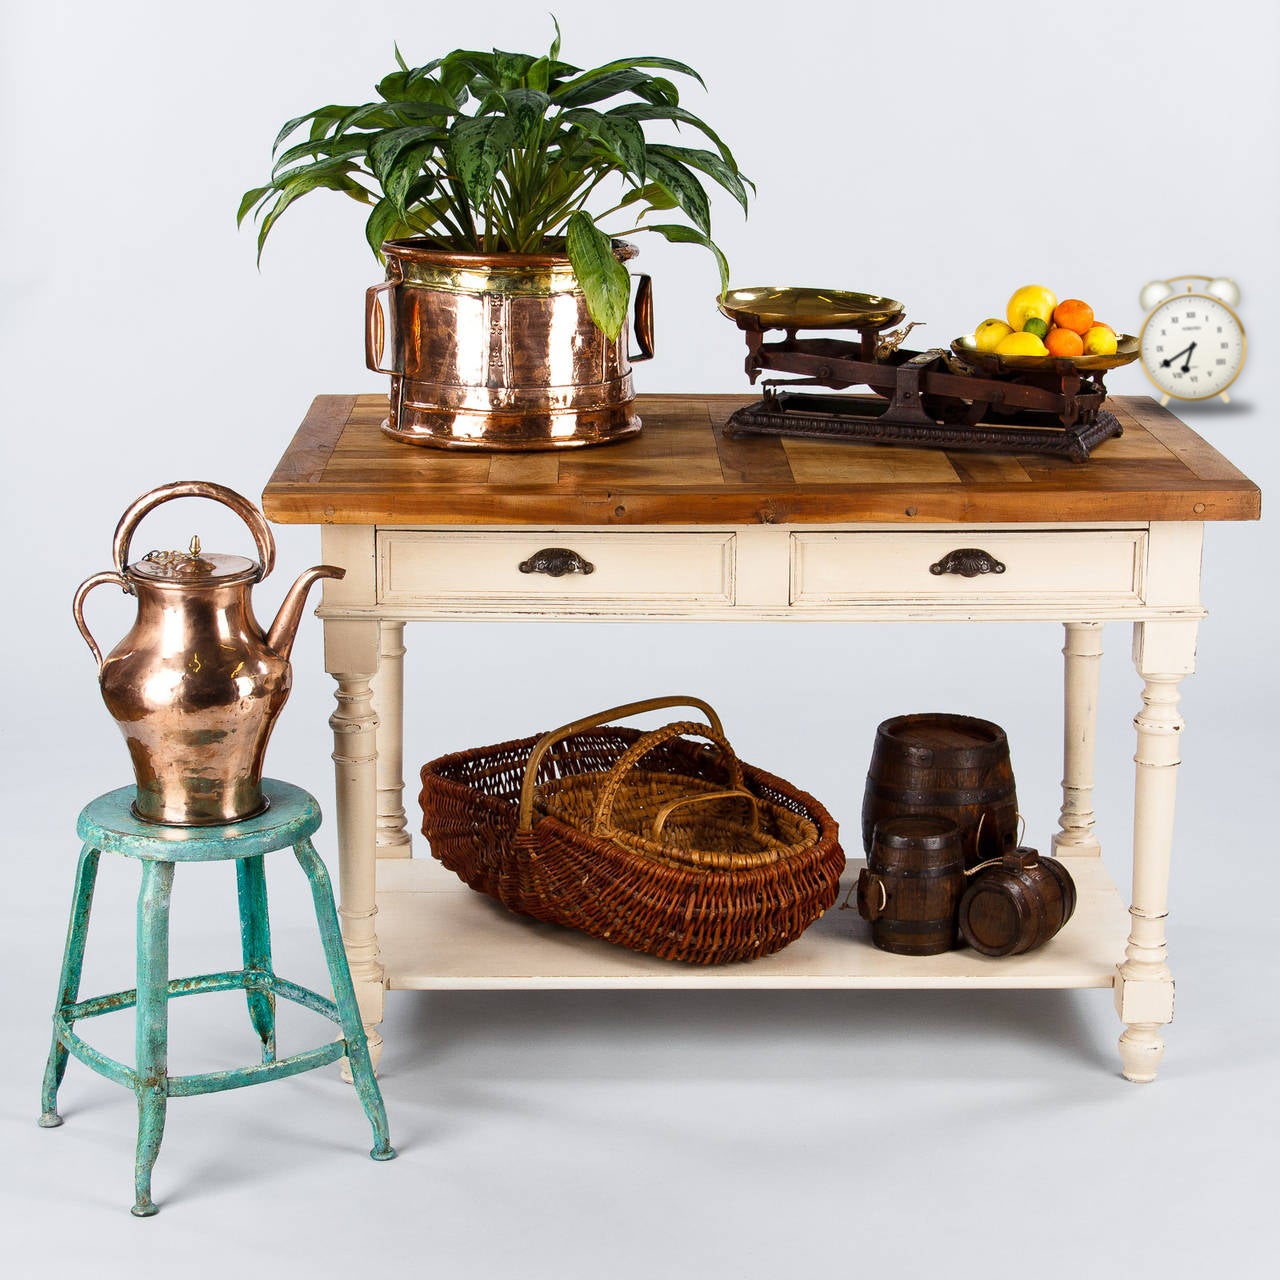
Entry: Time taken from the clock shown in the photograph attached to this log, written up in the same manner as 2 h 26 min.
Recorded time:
6 h 40 min
